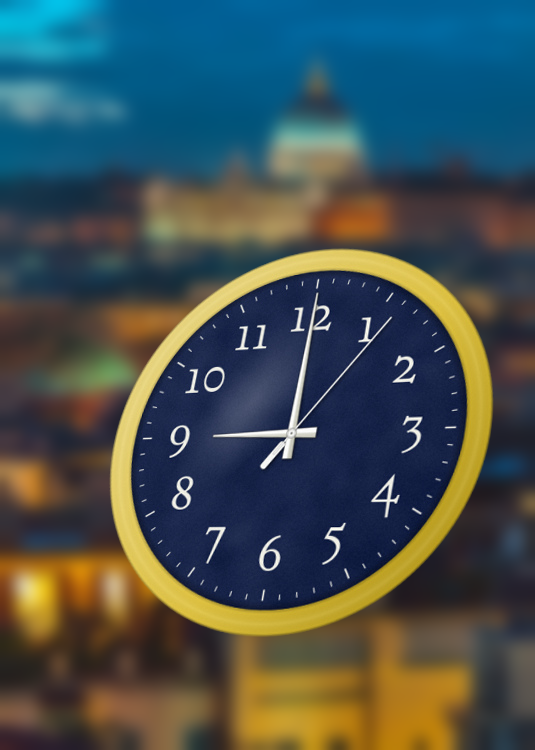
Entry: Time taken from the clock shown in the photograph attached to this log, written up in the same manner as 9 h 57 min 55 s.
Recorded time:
9 h 00 min 06 s
